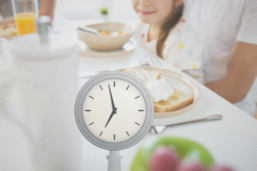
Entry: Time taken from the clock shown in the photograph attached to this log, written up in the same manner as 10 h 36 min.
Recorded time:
6 h 58 min
